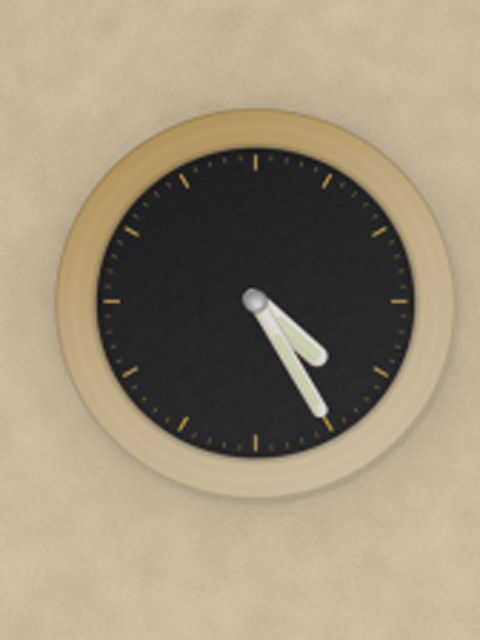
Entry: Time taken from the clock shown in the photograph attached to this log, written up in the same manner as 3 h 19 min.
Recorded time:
4 h 25 min
